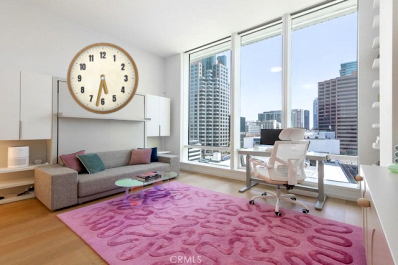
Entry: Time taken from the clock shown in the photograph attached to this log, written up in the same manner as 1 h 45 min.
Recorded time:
5 h 32 min
